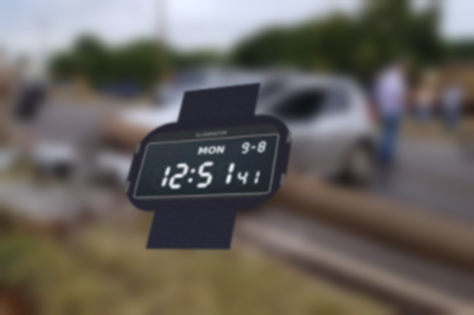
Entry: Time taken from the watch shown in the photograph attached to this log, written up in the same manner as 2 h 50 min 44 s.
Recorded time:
12 h 51 min 41 s
